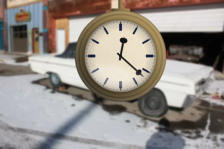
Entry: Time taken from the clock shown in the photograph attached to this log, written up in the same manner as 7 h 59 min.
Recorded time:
12 h 22 min
